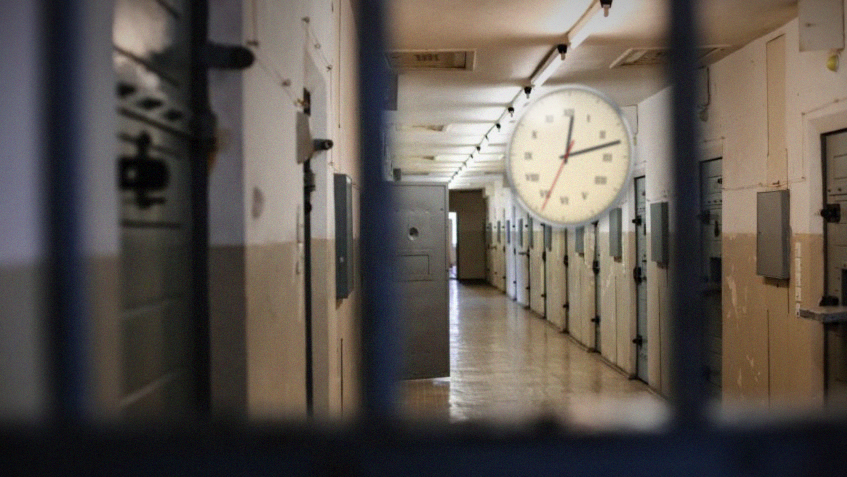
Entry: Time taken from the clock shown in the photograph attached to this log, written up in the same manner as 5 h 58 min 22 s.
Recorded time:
12 h 12 min 34 s
